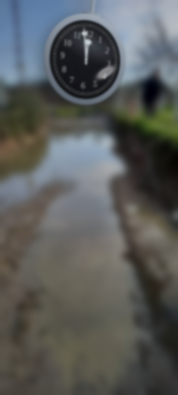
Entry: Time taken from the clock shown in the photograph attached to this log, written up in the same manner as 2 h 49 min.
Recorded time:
11 h 58 min
